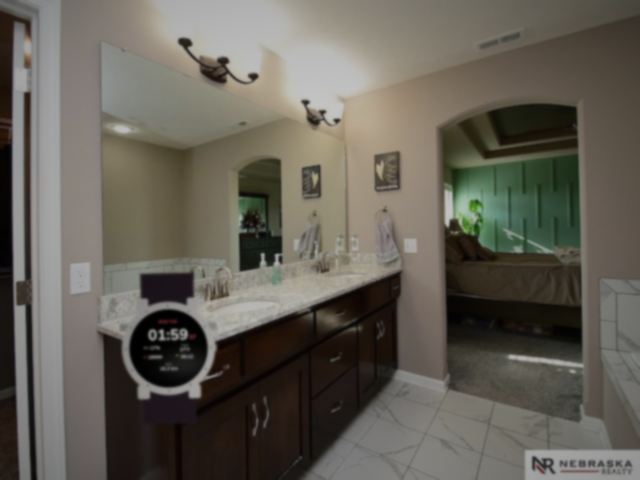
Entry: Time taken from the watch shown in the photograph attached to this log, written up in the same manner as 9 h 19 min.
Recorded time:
1 h 59 min
